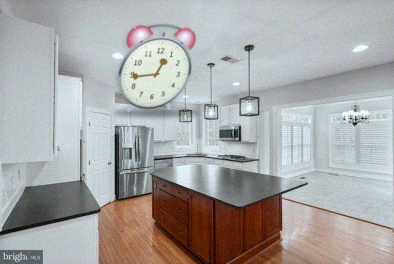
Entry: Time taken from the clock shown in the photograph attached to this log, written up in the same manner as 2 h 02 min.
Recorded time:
12 h 44 min
